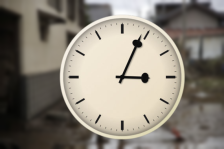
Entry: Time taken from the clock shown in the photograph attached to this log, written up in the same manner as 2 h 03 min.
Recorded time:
3 h 04 min
